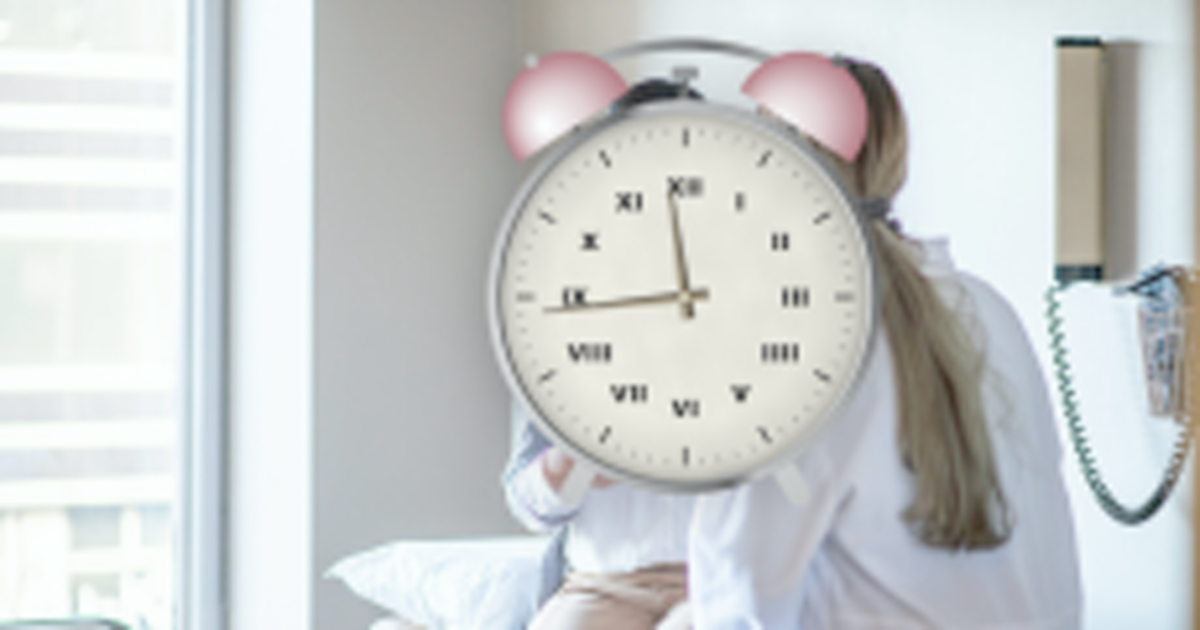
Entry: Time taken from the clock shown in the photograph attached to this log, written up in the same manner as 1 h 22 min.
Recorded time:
11 h 44 min
